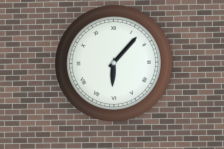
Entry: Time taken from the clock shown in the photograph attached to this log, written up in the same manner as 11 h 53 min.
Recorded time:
6 h 07 min
